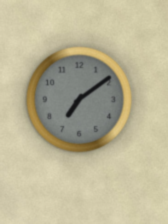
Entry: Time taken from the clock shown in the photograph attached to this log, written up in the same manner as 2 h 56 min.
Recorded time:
7 h 09 min
